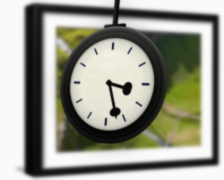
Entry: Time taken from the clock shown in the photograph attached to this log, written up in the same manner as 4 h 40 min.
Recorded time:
3 h 27 min
